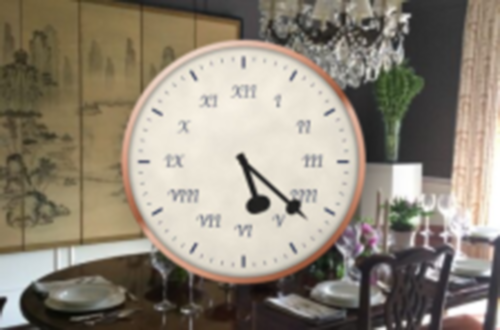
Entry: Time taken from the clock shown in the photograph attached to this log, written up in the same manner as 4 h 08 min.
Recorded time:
5 h 22 min
